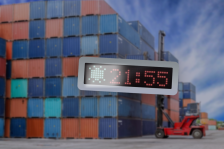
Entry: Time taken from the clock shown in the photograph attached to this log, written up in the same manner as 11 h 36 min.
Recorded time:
21 h 55 min
